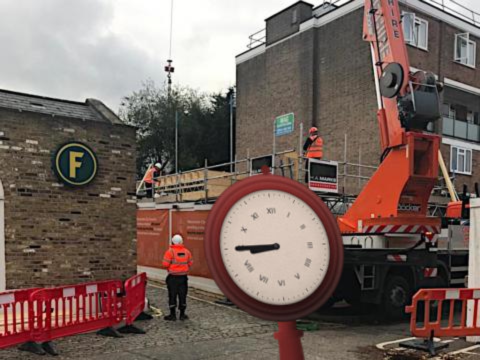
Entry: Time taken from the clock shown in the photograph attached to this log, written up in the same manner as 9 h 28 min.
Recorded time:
8 h 45 min
